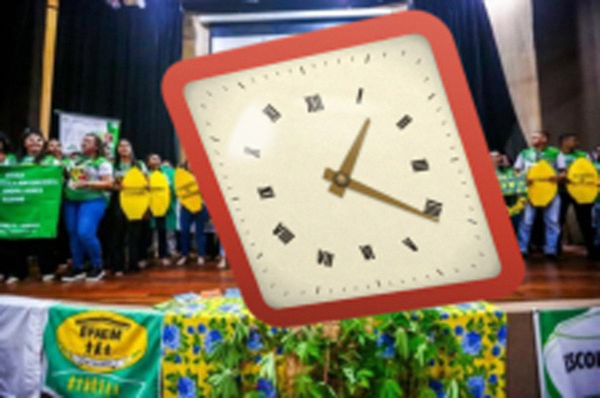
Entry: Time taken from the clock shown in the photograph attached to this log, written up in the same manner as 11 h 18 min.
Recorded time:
1 h 21 min
